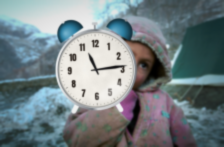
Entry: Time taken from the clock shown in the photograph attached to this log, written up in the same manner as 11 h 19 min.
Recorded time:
11 h 14 min
